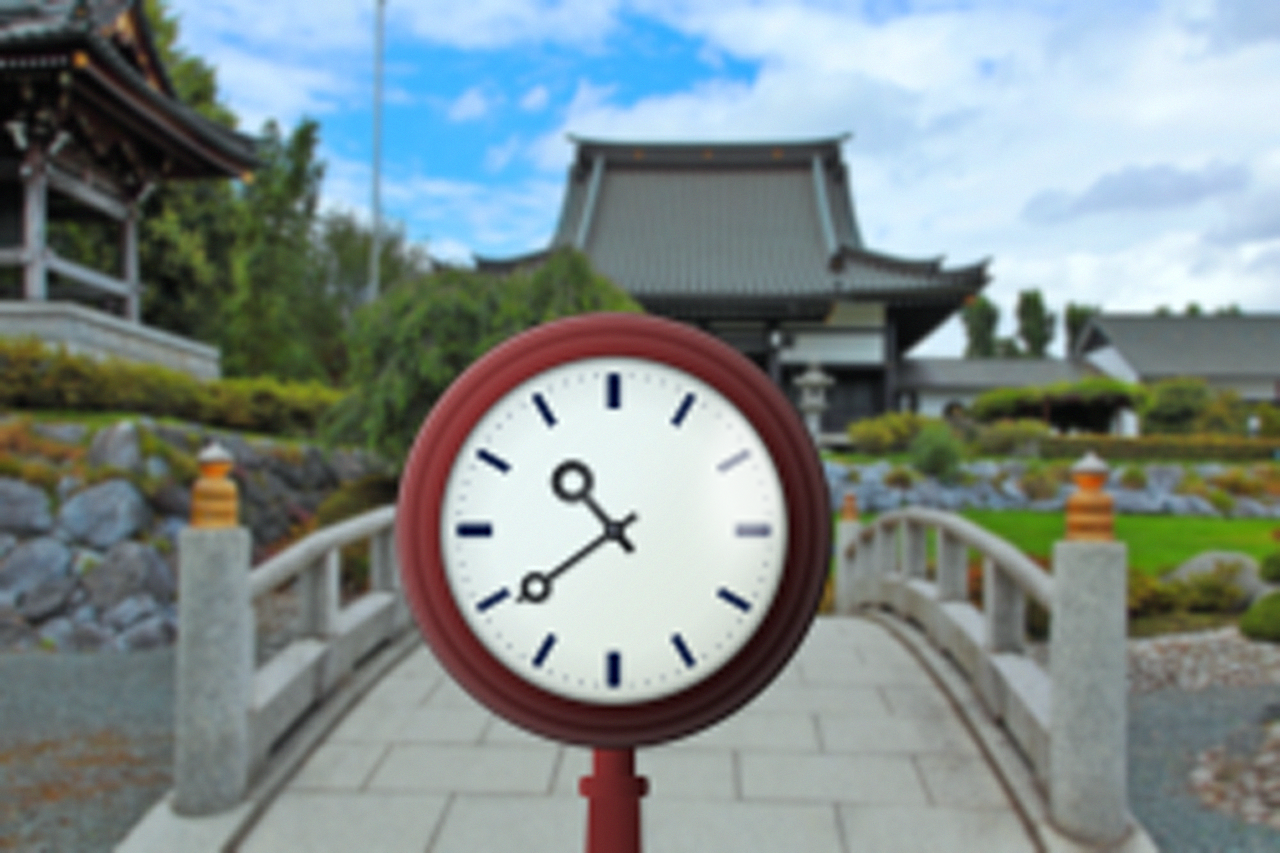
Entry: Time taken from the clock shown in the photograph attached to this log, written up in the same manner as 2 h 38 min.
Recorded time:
10 h 39 min
